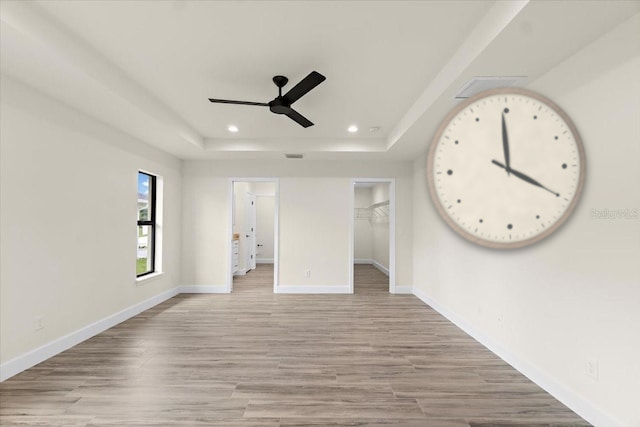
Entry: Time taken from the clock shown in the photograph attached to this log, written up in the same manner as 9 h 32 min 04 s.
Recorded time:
3 h 59 min 20 s
